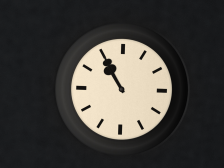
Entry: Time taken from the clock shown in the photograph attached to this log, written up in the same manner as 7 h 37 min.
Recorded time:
10 h 55 min
